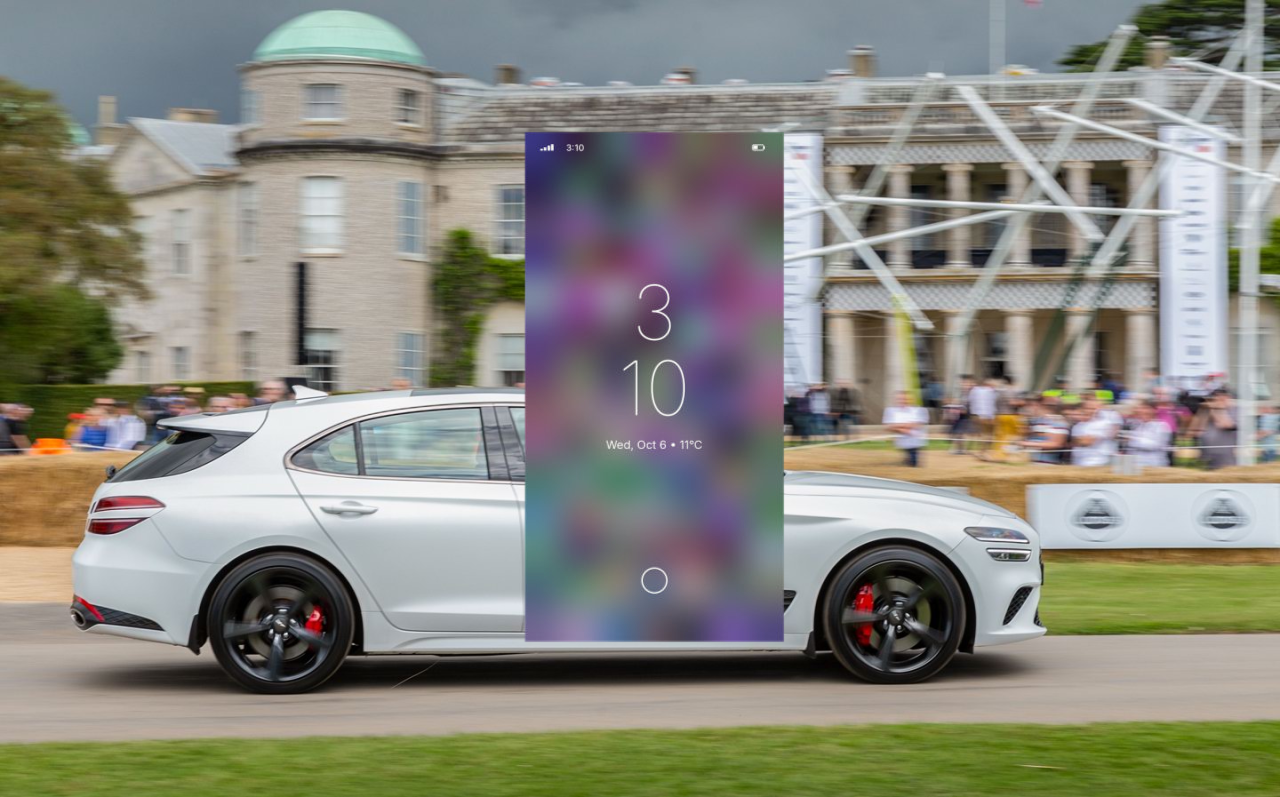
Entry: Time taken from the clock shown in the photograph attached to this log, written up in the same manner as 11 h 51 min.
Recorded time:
3 h 10 min
